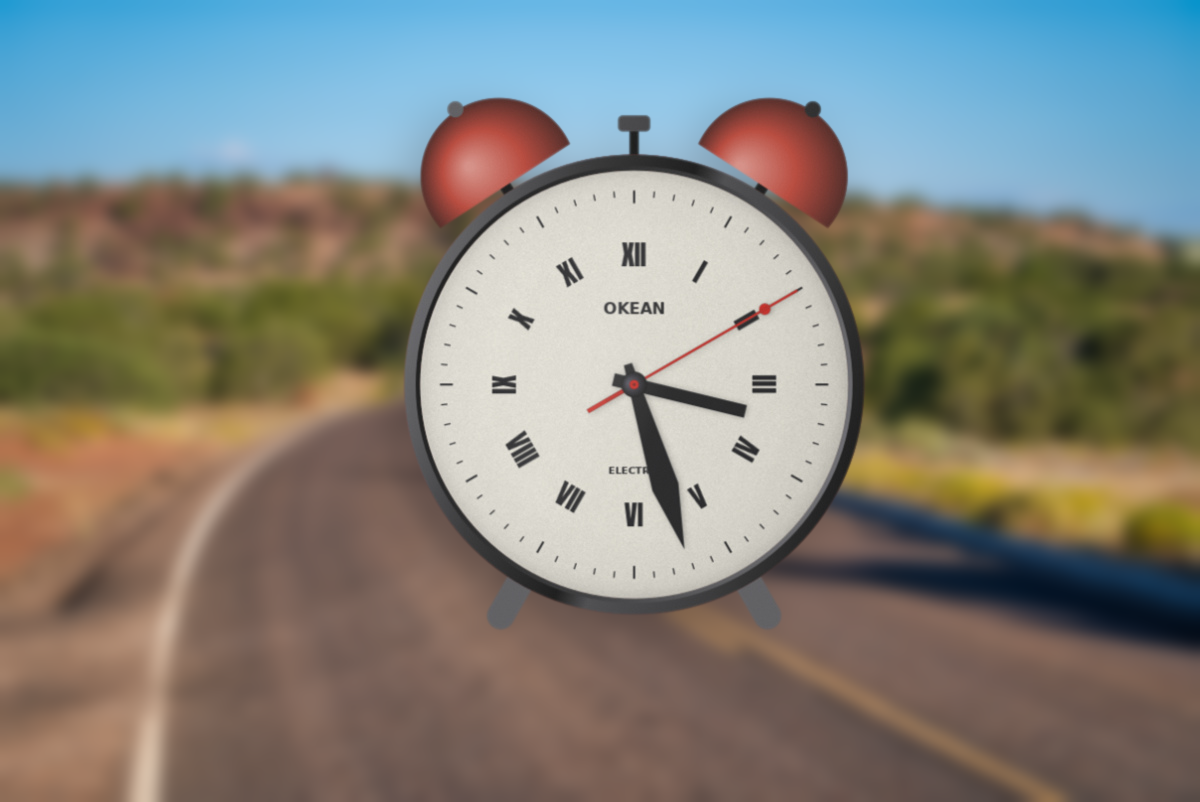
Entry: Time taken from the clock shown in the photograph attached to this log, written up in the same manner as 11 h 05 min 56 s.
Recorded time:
3 h 27 min 10 s
